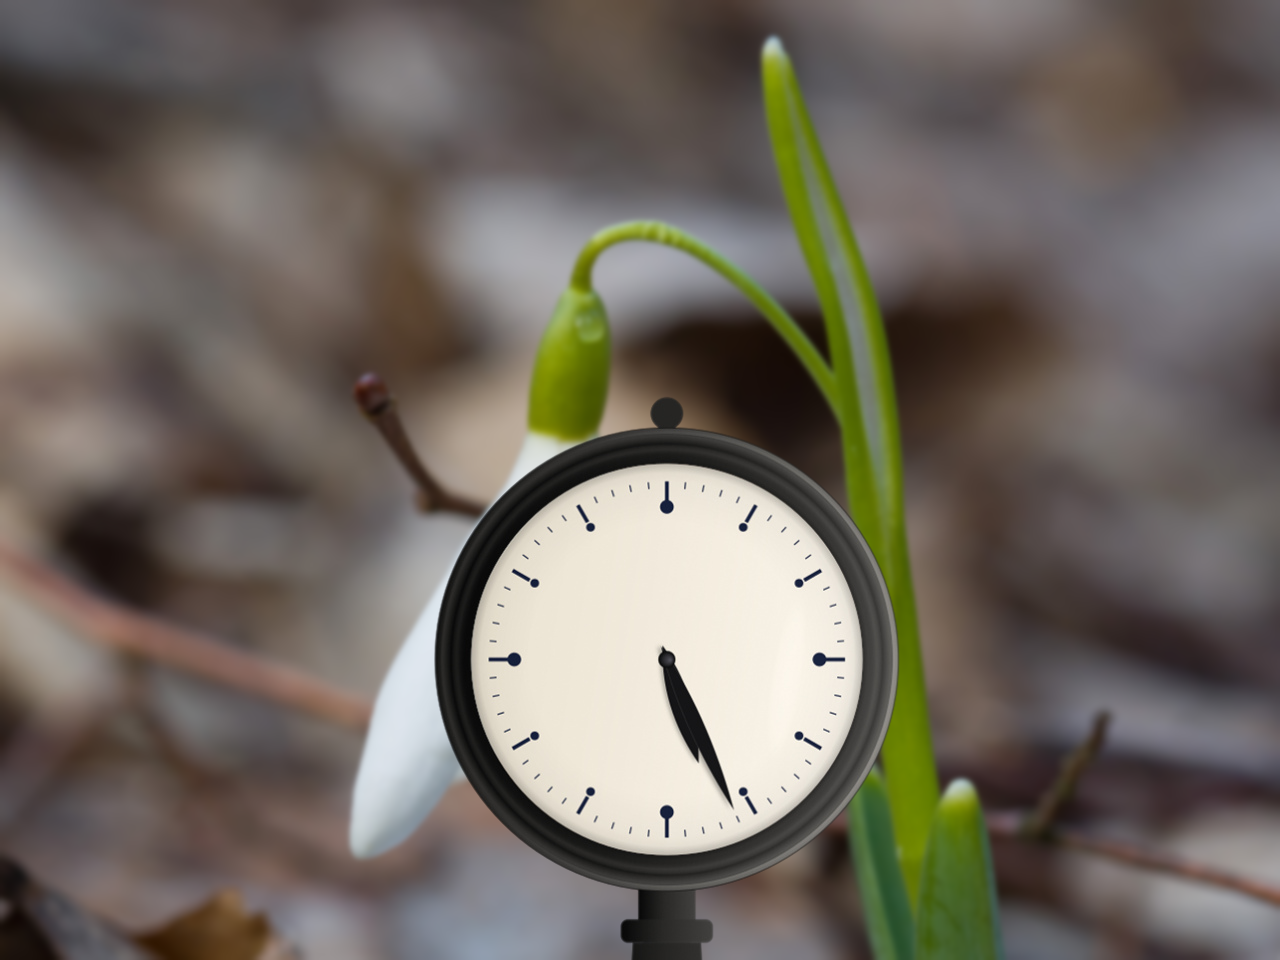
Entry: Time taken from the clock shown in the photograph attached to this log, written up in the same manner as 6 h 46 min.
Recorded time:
5 h 26 min
